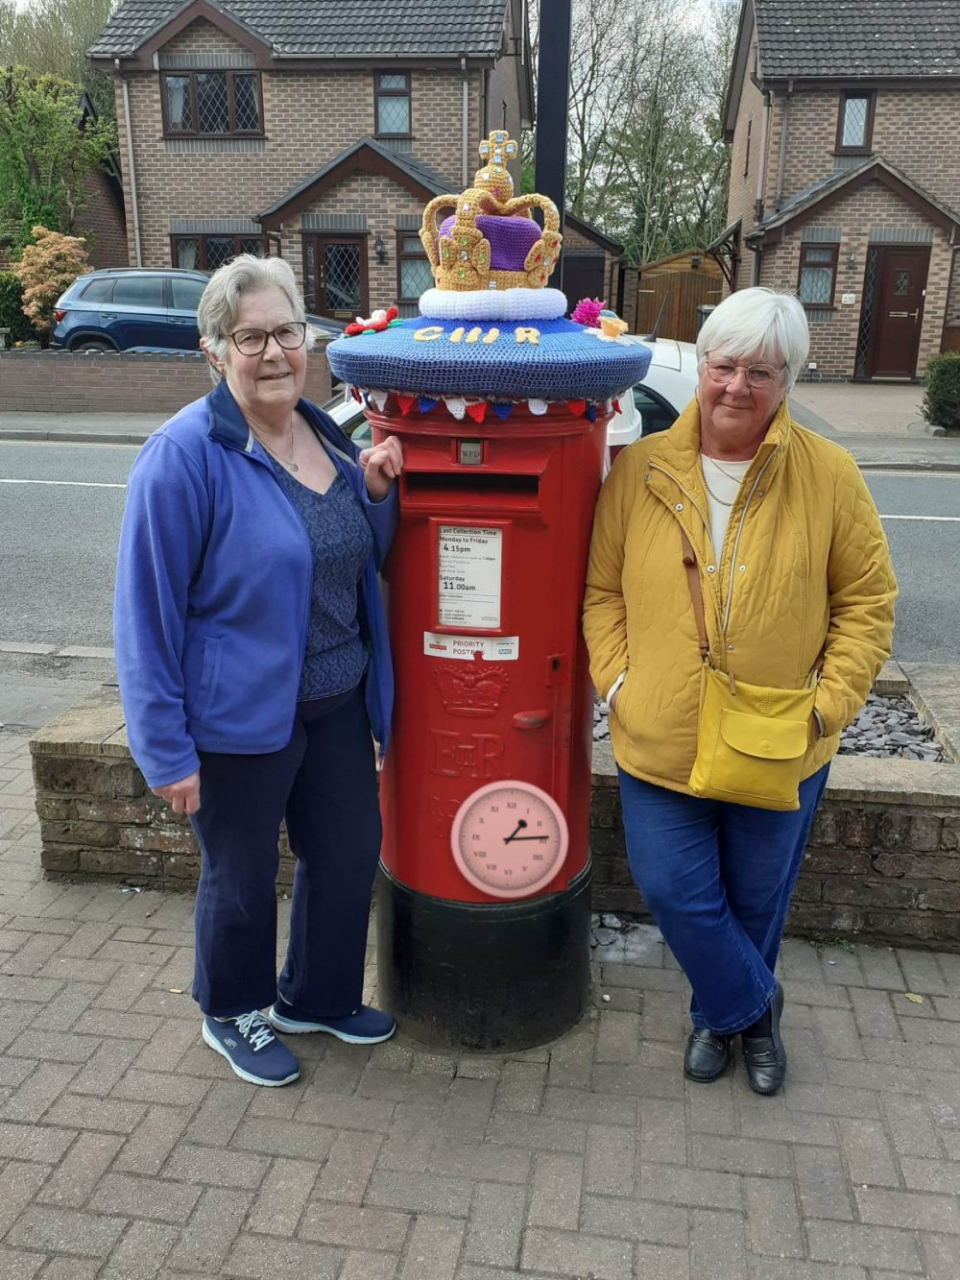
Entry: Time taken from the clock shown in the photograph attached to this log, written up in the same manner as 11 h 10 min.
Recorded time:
1 h 14 min
